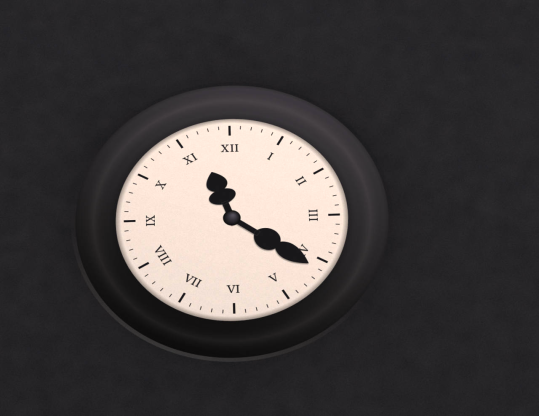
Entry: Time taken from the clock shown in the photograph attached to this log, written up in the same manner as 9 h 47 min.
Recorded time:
11 h 21 min
